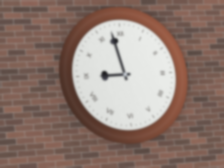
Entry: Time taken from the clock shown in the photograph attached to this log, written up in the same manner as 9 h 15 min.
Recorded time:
8 h 58 min
